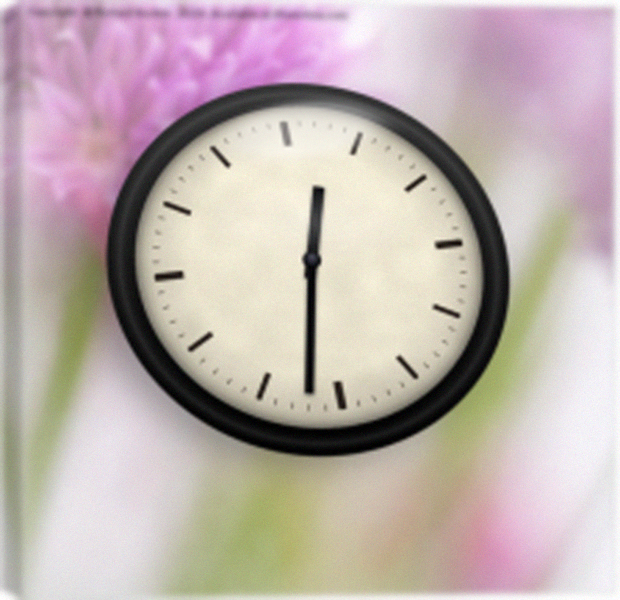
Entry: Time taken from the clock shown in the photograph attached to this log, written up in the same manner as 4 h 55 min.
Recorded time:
12 h 32 min
